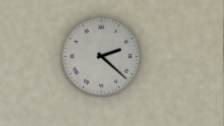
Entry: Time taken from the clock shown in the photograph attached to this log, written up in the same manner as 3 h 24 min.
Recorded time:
2 h 22 min
